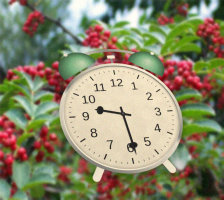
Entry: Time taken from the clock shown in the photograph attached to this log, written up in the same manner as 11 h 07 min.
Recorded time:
9 h 29 min
